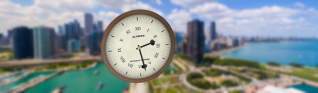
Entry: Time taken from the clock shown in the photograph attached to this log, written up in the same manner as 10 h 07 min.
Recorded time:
2 h 28 min
